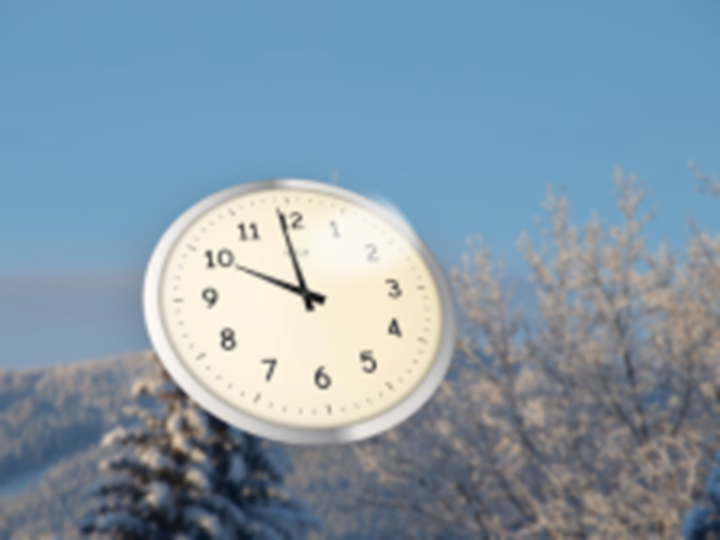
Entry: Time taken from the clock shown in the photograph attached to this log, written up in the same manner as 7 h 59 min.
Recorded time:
9 h 59 min
